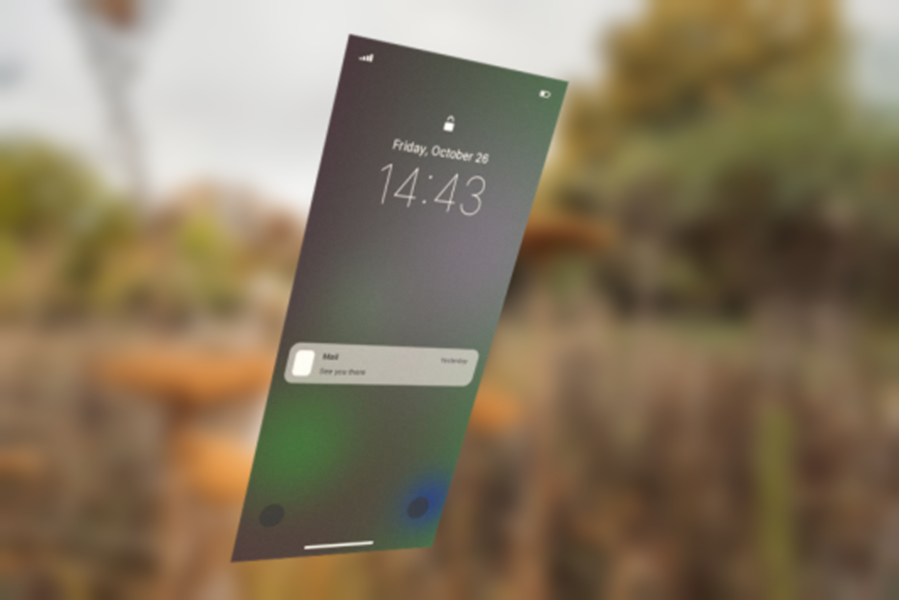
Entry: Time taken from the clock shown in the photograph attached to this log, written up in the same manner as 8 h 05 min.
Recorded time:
14 h 43 min
